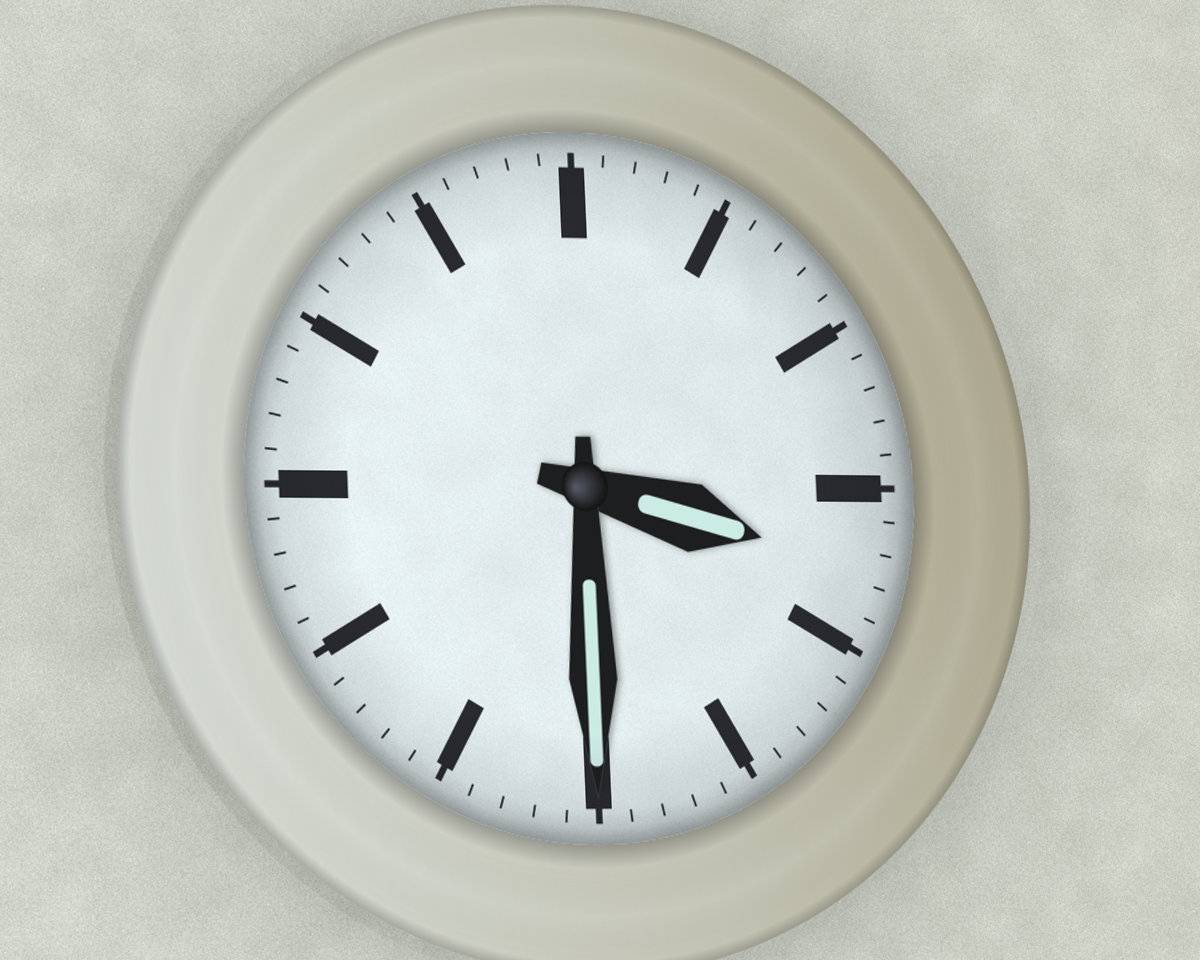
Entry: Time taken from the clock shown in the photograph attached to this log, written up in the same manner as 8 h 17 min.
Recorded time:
3 h 30 min
